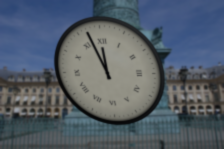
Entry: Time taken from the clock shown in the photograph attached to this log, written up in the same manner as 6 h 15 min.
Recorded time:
11 h 57 min
